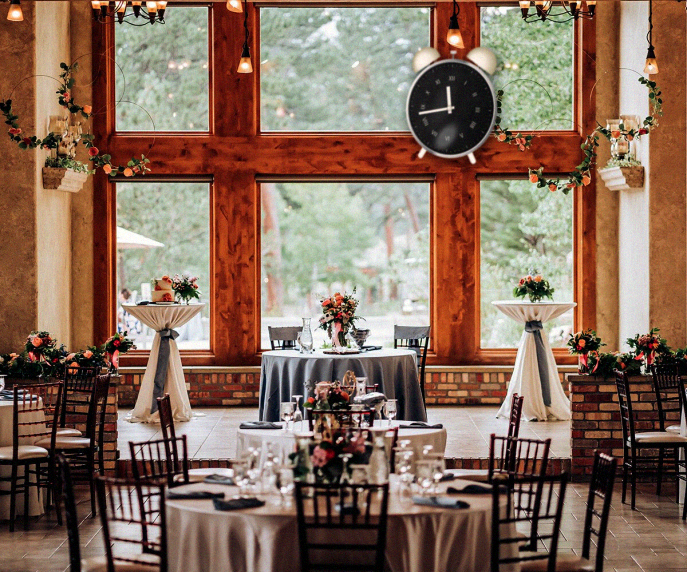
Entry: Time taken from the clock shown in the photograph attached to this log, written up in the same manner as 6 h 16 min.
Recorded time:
11 h 43 min
